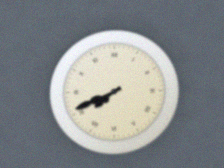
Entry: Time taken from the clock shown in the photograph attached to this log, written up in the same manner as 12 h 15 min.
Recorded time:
7 h 41 min
